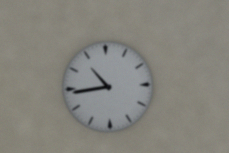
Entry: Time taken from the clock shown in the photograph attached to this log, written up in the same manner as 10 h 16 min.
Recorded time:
10 h 44 min
